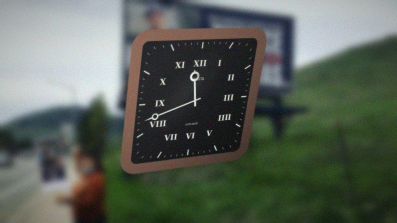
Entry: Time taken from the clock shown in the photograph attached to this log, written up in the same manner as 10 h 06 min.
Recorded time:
11 h 42 min
